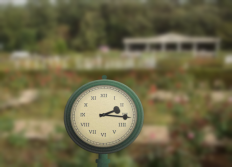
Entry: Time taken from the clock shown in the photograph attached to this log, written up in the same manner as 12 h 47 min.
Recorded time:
2 h 16 min
